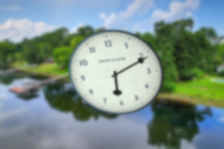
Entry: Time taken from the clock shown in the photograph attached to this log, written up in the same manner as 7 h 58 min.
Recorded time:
6 h 11 min
